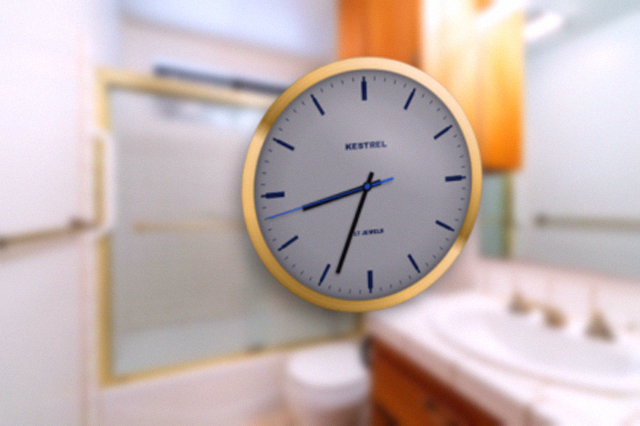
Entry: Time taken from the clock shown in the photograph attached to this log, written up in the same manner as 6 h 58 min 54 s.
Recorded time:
8 h 33 min 43 s
